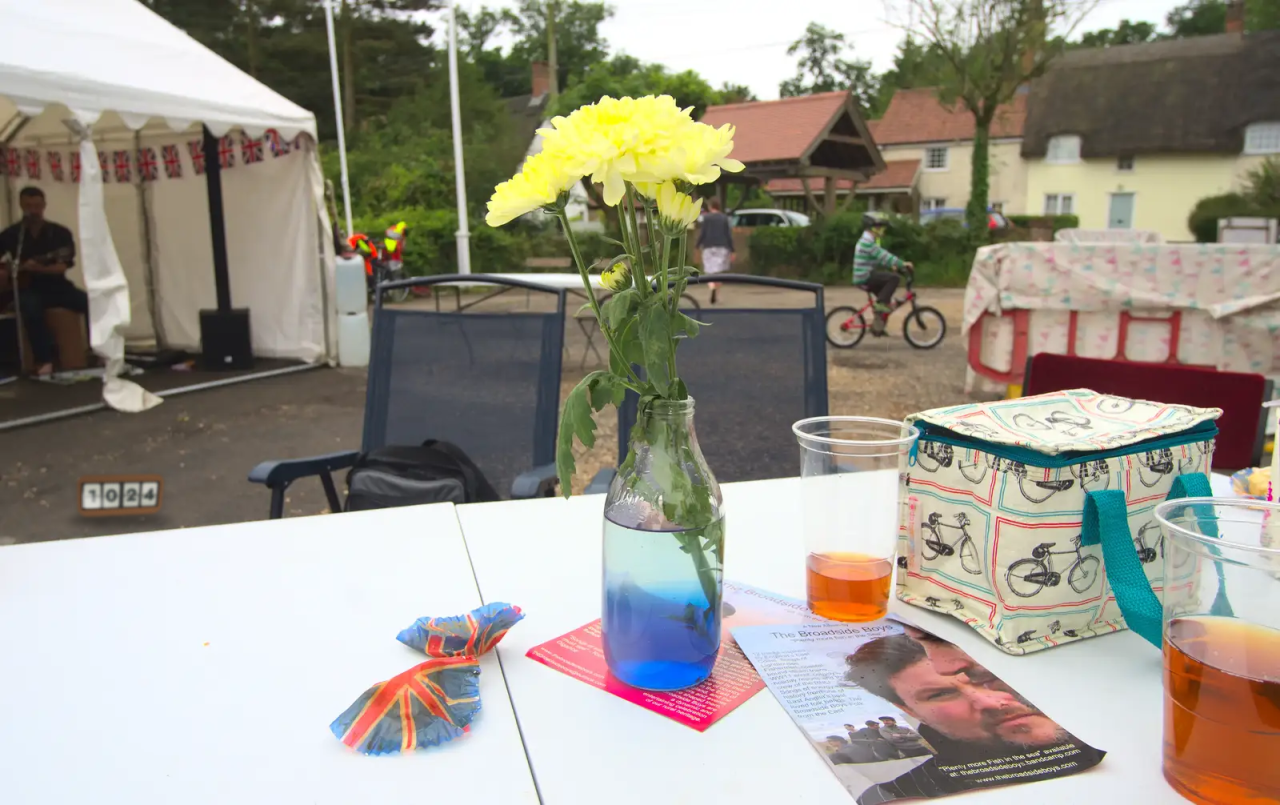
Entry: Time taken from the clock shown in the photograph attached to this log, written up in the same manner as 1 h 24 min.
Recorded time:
10 h 24 min
